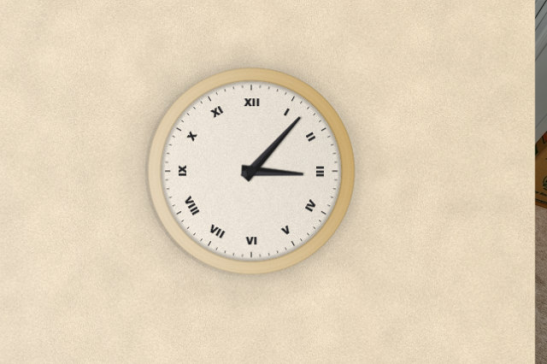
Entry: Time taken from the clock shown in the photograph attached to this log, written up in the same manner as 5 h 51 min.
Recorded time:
3 h 07 min
